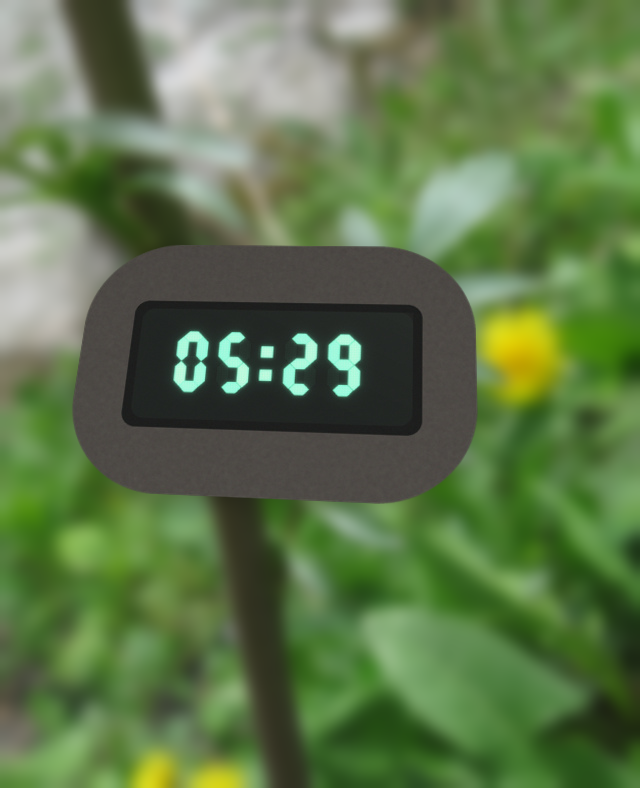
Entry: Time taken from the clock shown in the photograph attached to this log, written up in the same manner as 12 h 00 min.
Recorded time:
5 h 29 min
